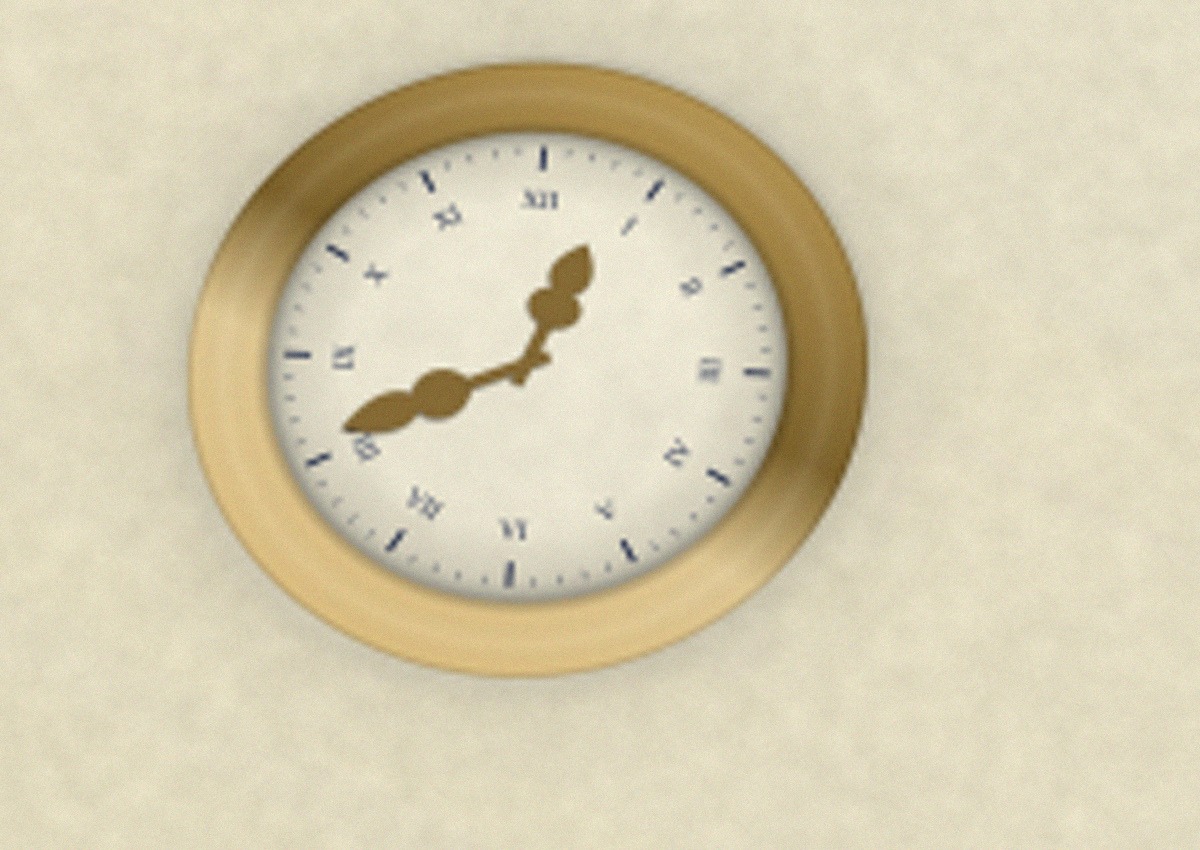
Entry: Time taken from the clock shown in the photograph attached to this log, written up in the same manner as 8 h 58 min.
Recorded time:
12 h 41 min
